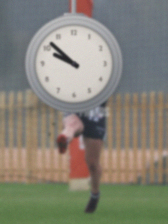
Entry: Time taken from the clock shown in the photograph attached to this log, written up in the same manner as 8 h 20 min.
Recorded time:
9 h 52 min
